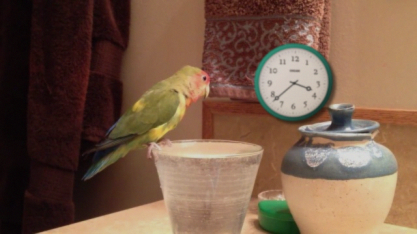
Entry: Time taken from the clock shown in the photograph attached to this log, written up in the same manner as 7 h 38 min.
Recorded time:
3 h 38 min
